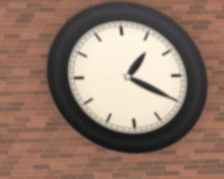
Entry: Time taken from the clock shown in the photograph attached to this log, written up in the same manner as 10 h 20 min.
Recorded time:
1 h 20 min
